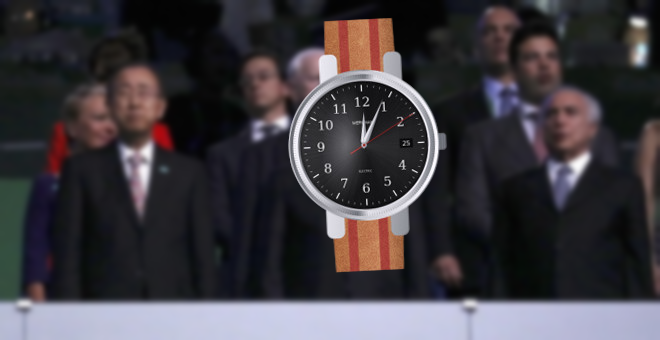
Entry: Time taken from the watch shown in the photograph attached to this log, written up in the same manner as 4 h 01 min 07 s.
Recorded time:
12 h 04 min 10 s
